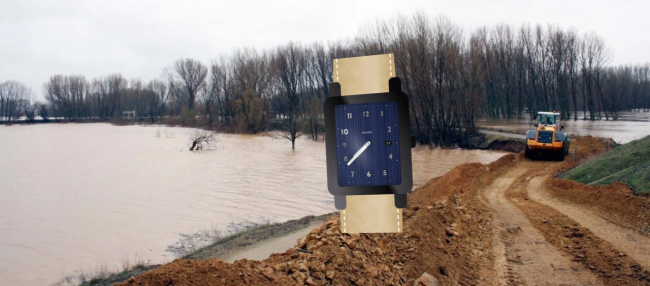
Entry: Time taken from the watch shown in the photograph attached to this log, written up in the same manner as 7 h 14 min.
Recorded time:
7 h 38 min
